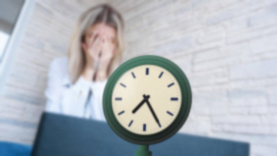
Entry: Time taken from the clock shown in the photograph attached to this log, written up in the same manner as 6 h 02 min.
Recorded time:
7 h 25 min
